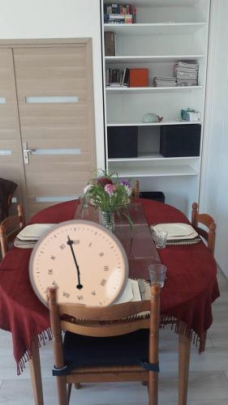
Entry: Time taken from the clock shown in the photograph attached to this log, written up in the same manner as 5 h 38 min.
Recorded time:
5 h 58 min
